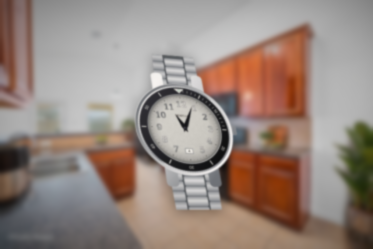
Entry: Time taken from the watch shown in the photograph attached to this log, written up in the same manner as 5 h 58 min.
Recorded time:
11 h 04 min
